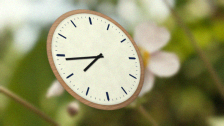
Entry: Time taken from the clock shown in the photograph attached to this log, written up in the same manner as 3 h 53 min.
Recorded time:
7 h 44 min
